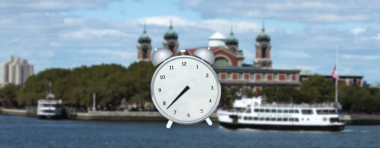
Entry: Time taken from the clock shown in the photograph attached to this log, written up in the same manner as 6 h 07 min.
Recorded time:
7 h 38 min
